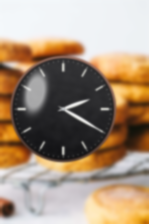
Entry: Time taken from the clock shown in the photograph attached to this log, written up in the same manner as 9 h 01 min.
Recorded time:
2 h 20 min
